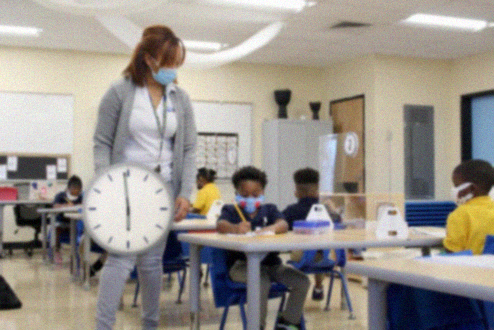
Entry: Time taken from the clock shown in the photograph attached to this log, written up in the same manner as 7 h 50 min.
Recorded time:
5 h 59 min
